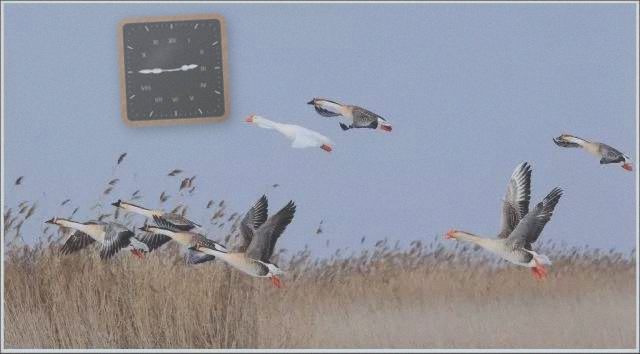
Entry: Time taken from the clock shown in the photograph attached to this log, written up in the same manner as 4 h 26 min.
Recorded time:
2 h 45 min
